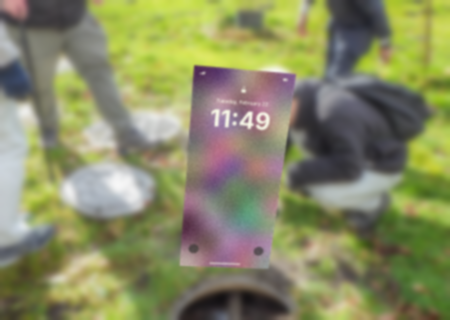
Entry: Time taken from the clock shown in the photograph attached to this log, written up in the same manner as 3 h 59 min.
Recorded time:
11 h 49 min
